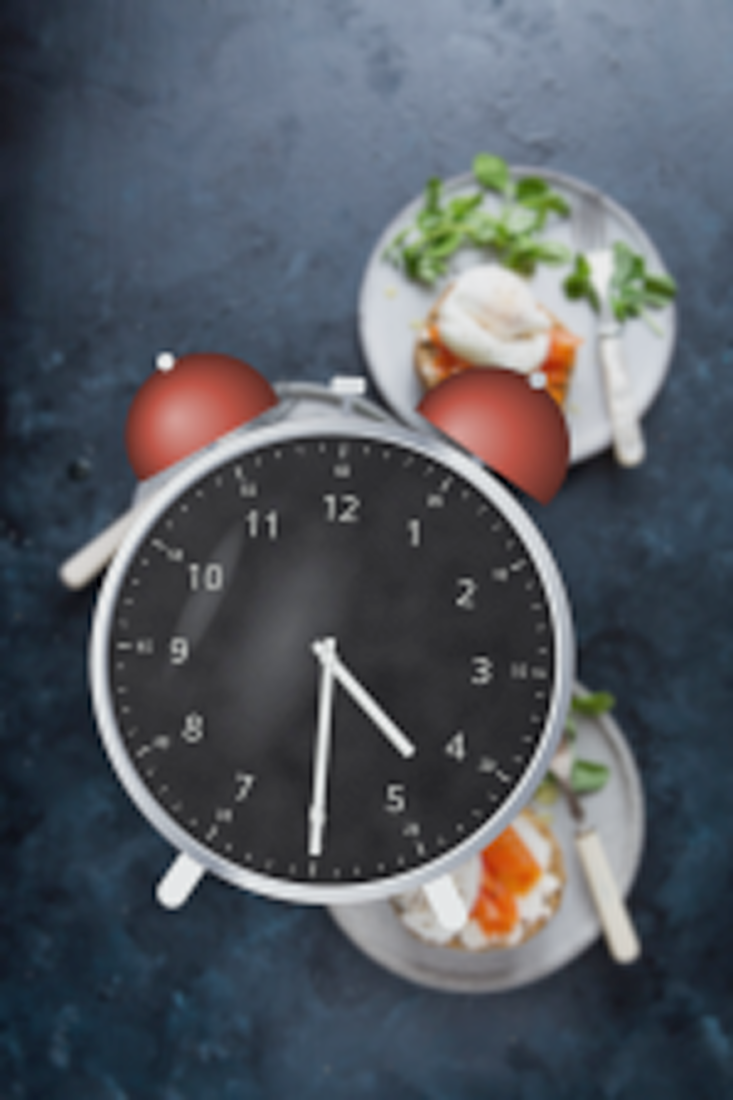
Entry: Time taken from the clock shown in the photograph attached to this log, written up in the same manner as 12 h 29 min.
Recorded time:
4 h 30 min
